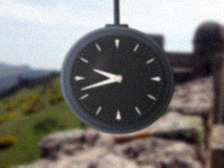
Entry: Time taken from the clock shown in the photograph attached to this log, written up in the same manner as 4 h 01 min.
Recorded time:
9 h 42 min
